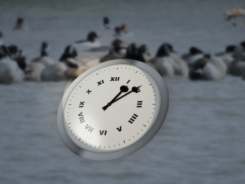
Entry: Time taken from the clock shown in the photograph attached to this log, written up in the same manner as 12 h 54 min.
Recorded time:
1 h 09 min
